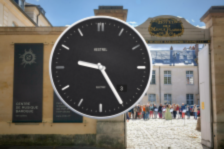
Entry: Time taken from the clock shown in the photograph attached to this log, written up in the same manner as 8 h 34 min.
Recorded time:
9 h 25 min
